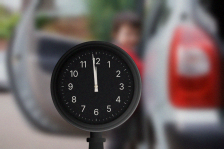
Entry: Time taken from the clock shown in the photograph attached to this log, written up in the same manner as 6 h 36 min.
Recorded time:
11 h 59 min
